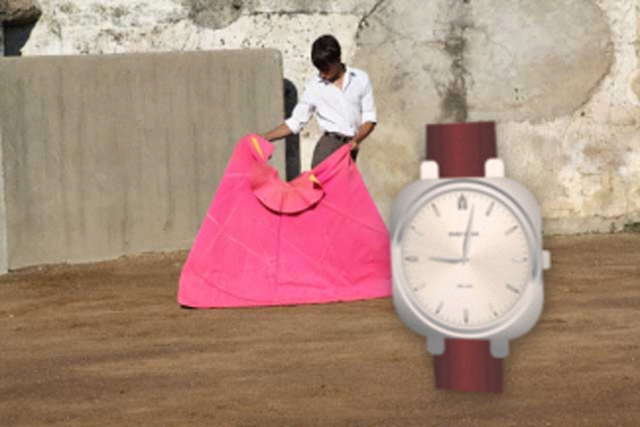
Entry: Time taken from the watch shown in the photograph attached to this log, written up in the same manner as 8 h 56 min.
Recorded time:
9 h 02 min
